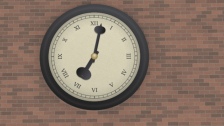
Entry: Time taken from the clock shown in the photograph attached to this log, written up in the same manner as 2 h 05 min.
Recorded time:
7 h 02 min
